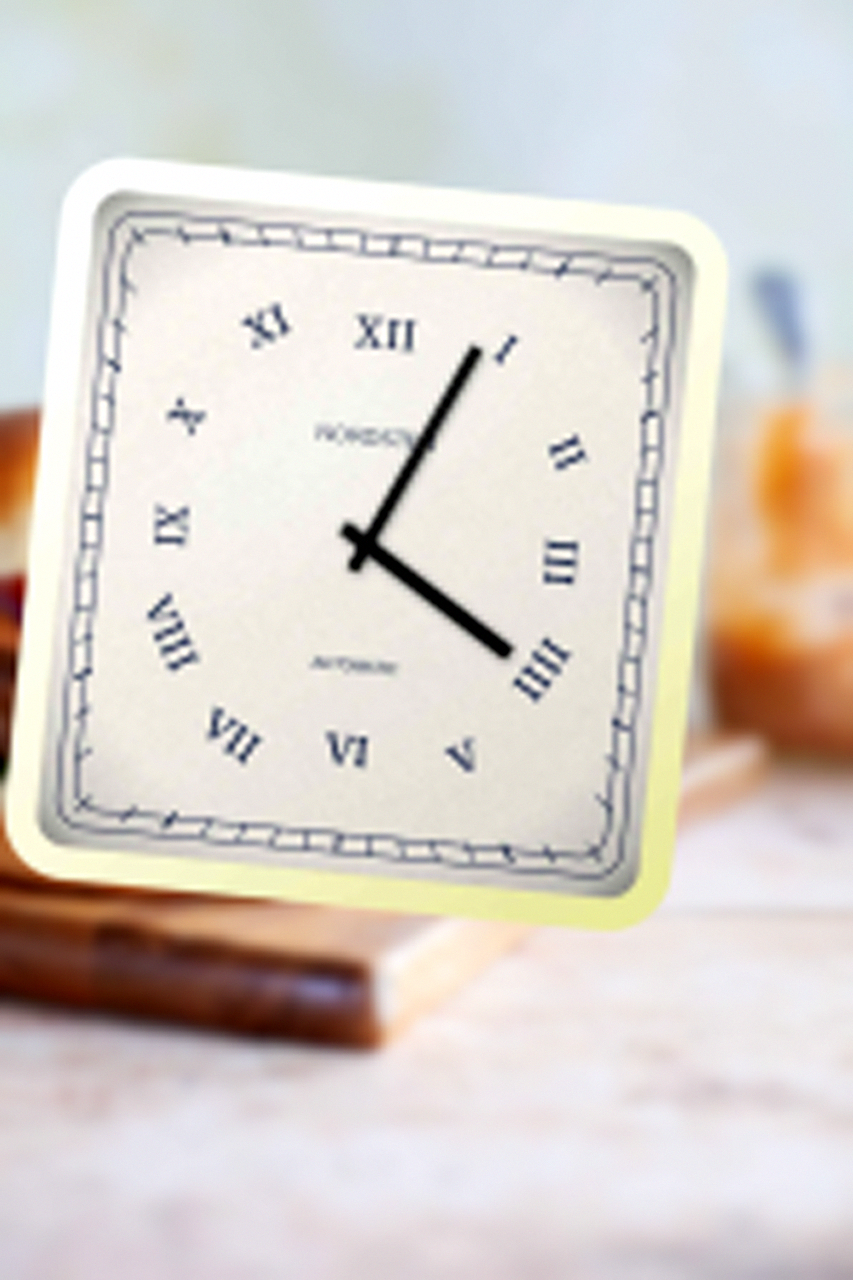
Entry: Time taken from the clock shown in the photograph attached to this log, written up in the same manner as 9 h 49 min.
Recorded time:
4 h 04 min
